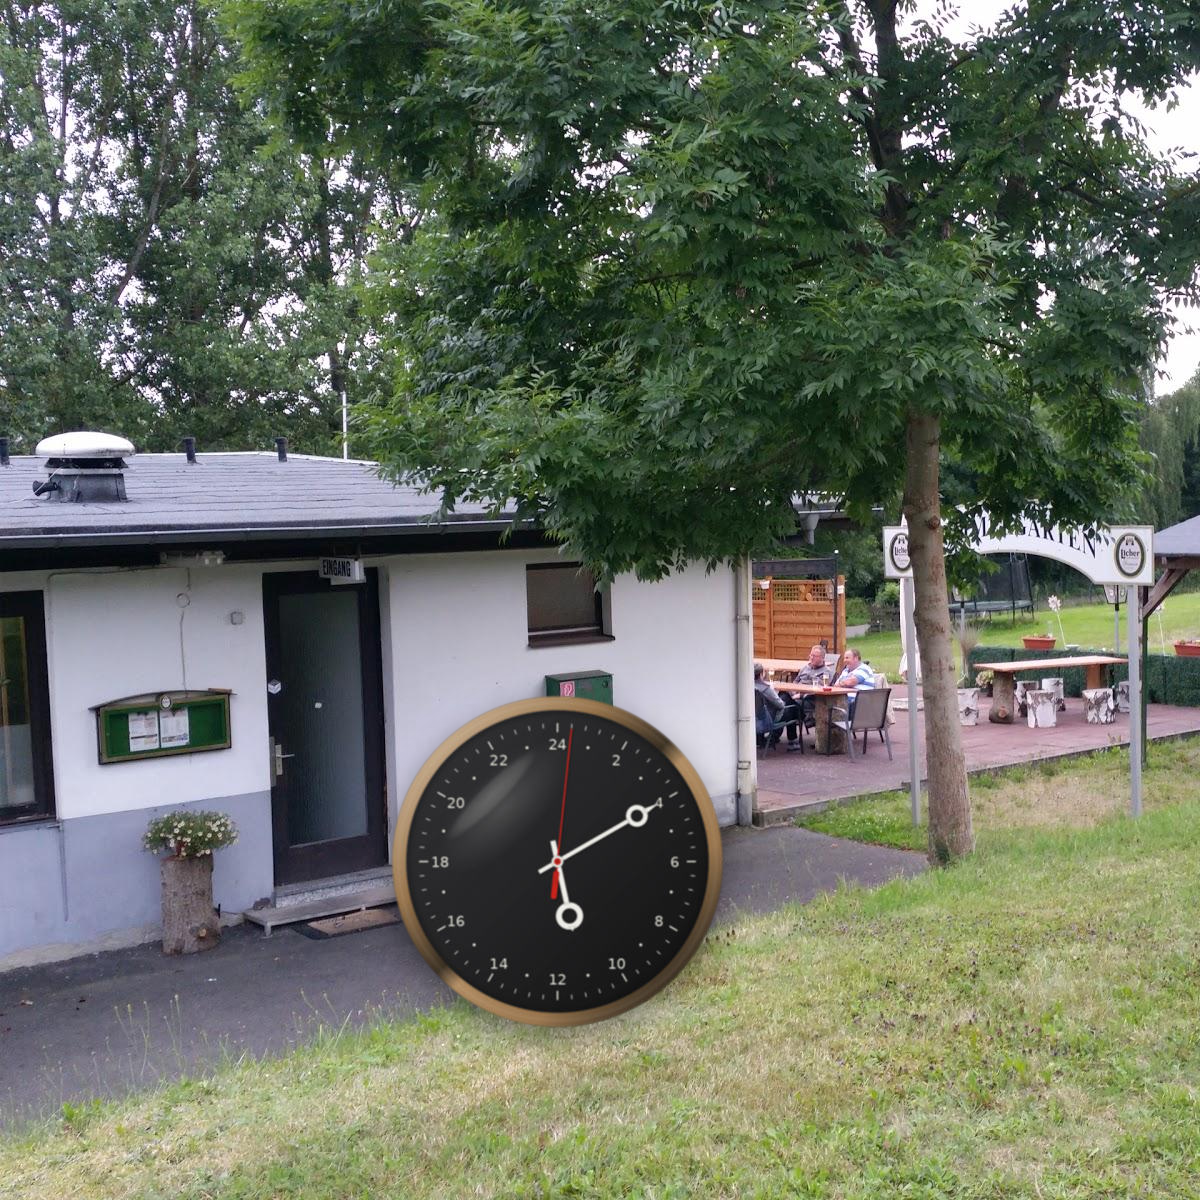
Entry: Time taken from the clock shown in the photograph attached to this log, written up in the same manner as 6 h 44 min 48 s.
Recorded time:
11 h 10 min 01 s
